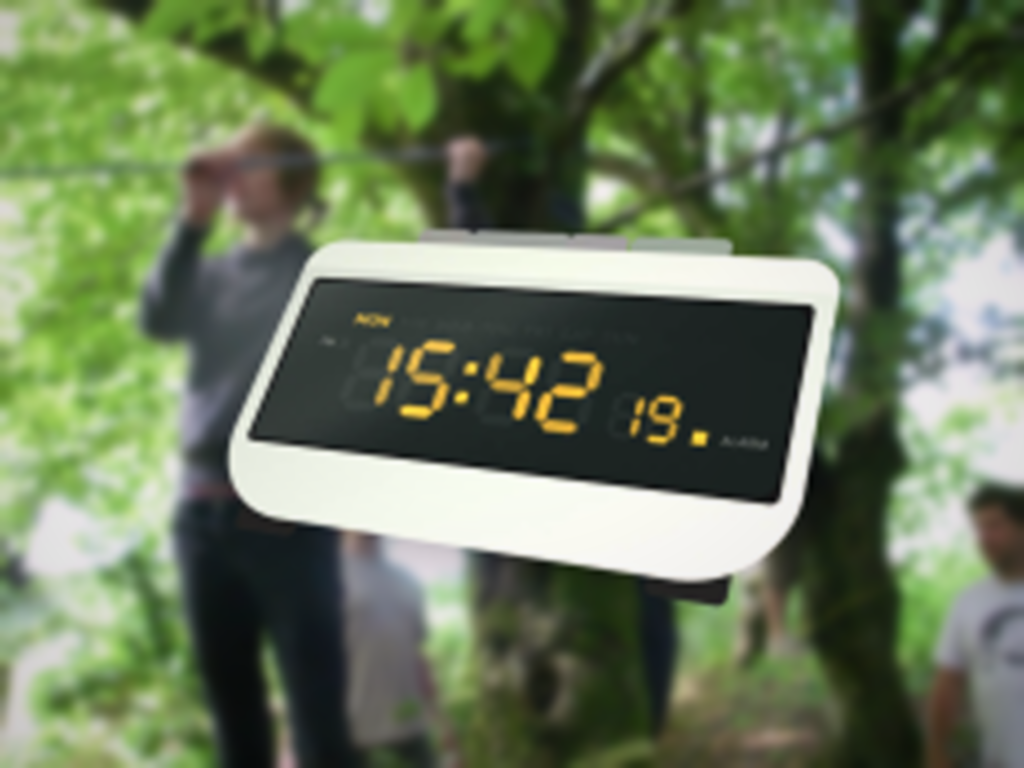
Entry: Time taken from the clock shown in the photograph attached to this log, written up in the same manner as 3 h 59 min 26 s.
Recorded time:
15 h 42 min 19 s
